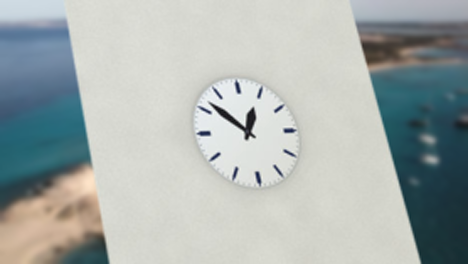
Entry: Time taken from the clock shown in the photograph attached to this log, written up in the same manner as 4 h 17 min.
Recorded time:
12 h 52 min
